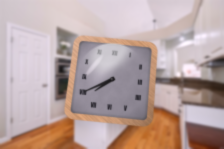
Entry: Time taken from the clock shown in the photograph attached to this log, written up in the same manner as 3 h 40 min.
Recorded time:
7 h 40 min
